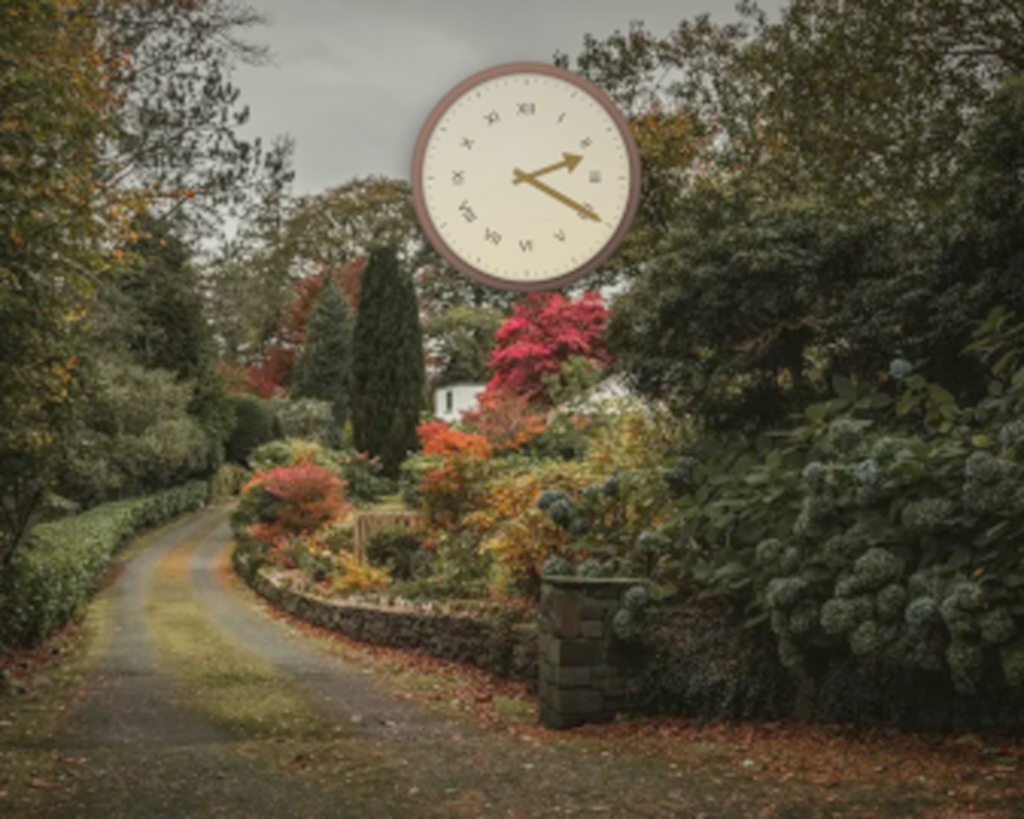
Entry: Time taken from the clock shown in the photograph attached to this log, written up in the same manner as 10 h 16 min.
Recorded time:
2 h 20 min
